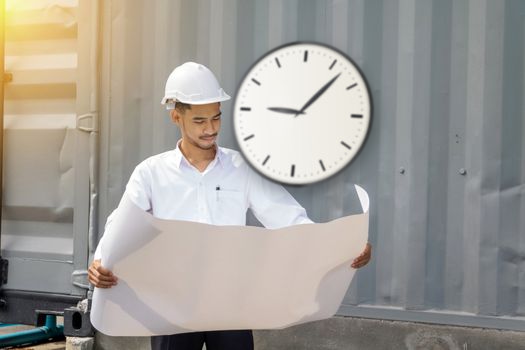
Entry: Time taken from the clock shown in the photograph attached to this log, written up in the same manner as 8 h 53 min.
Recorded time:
9 h 07 min
